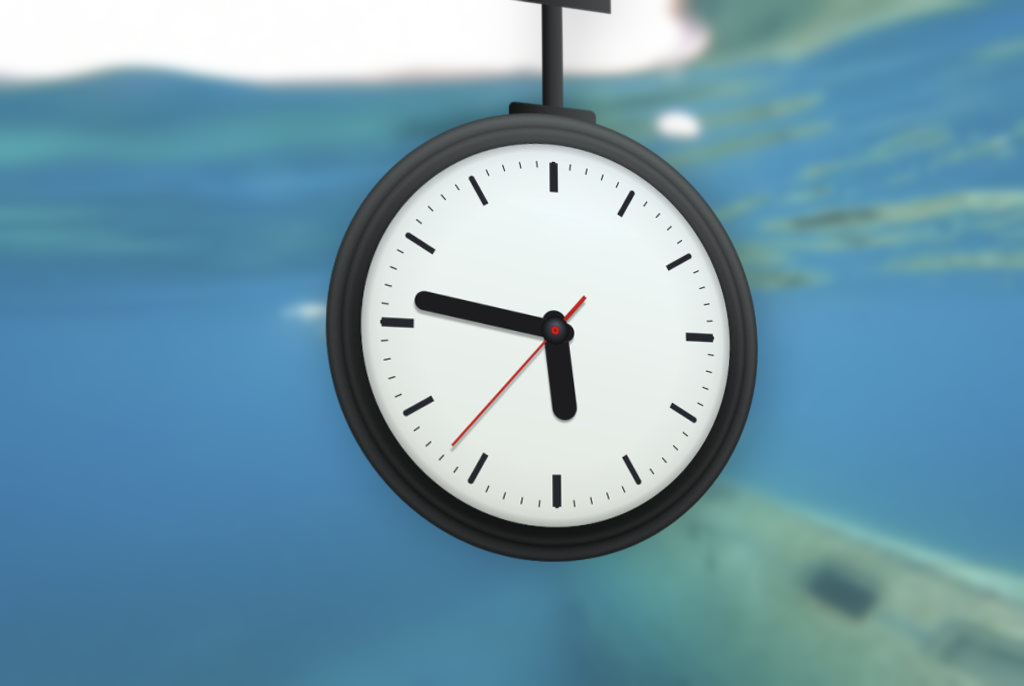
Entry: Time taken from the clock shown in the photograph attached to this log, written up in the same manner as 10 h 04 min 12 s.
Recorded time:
5 h 46 min 37 s
